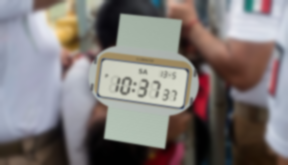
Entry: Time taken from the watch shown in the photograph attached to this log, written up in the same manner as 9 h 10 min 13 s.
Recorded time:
10 h 37 min 37 s
